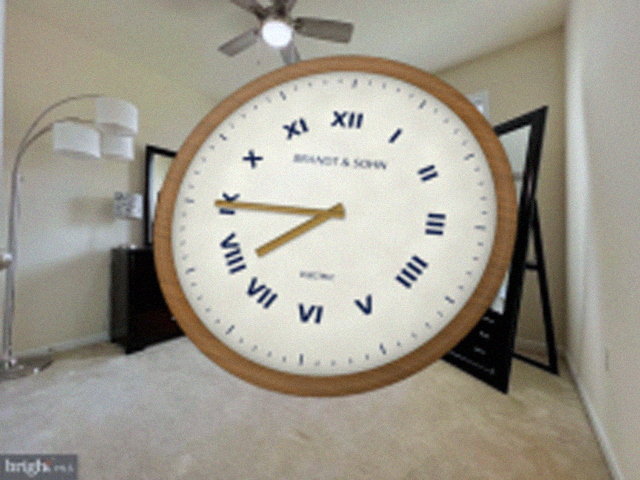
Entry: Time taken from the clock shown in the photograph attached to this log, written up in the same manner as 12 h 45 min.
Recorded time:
7 h 45 min
